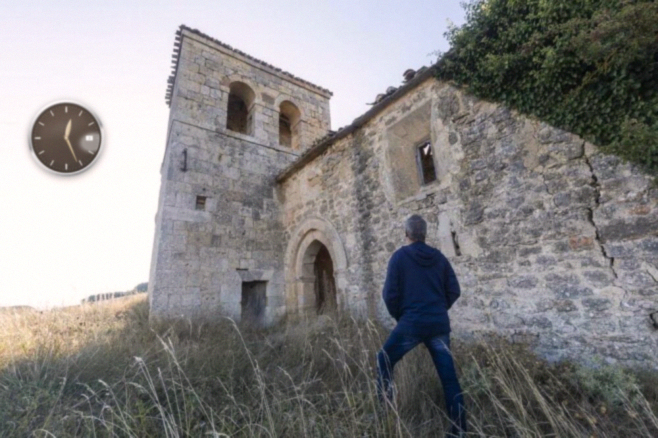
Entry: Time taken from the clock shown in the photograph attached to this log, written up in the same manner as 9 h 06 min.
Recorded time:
12 h 26 min
